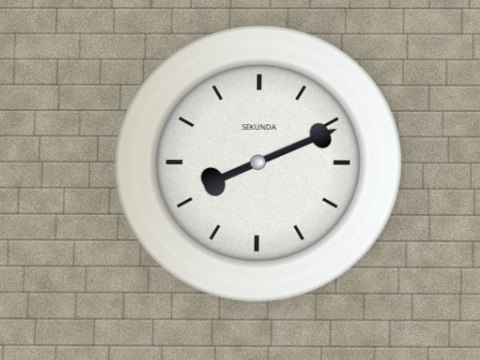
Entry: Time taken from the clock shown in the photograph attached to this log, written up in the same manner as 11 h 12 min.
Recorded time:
8 h 11 min
